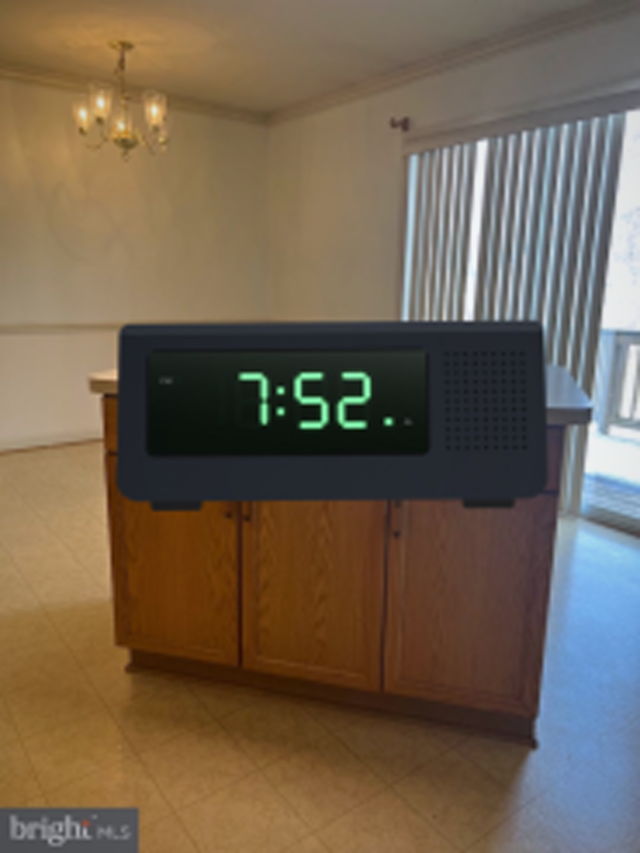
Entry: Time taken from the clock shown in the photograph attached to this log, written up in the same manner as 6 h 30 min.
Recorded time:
7 h 52 min
